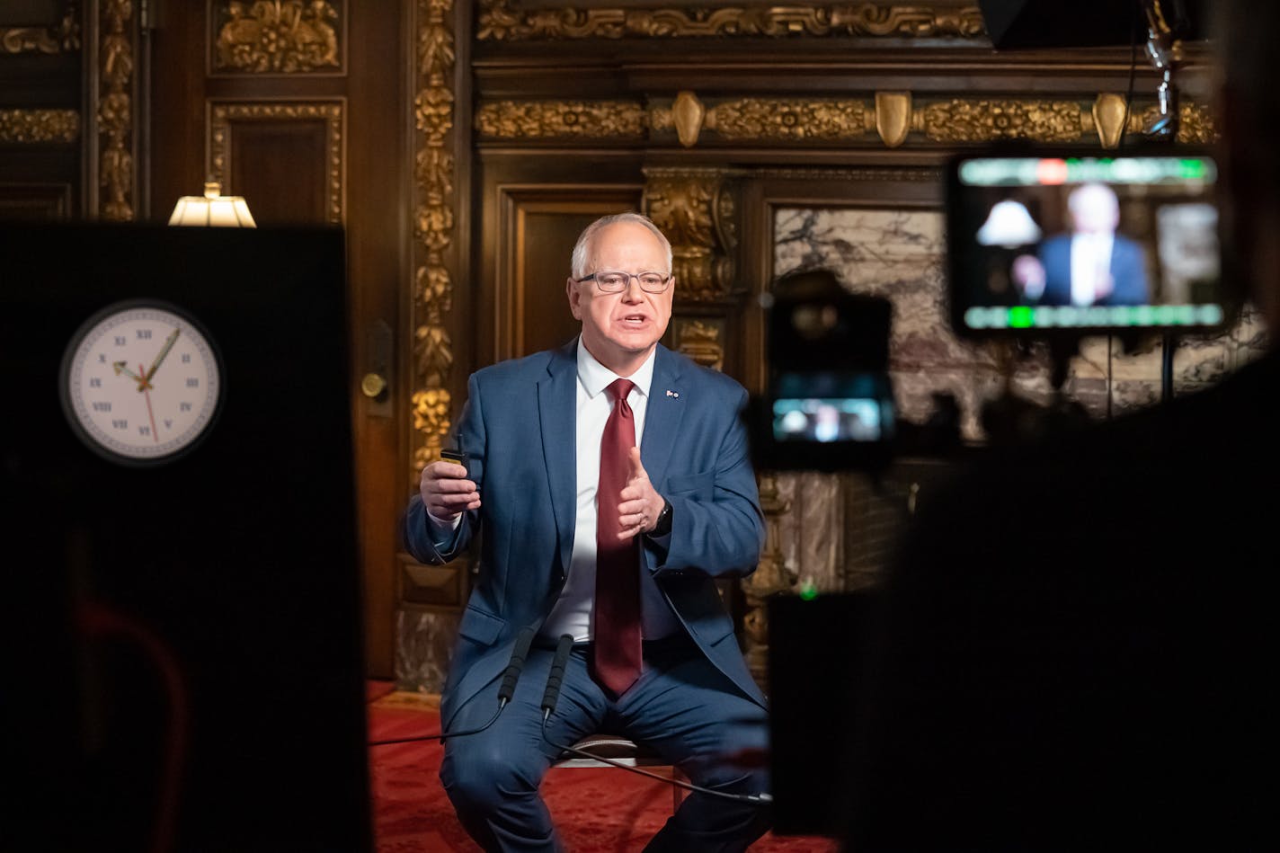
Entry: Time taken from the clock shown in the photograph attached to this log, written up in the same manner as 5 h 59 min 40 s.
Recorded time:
10 h 05 min 28 s
